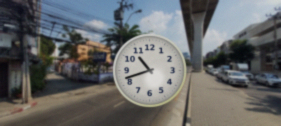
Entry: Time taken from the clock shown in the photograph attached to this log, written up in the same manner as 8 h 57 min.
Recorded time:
10 h 42 min
